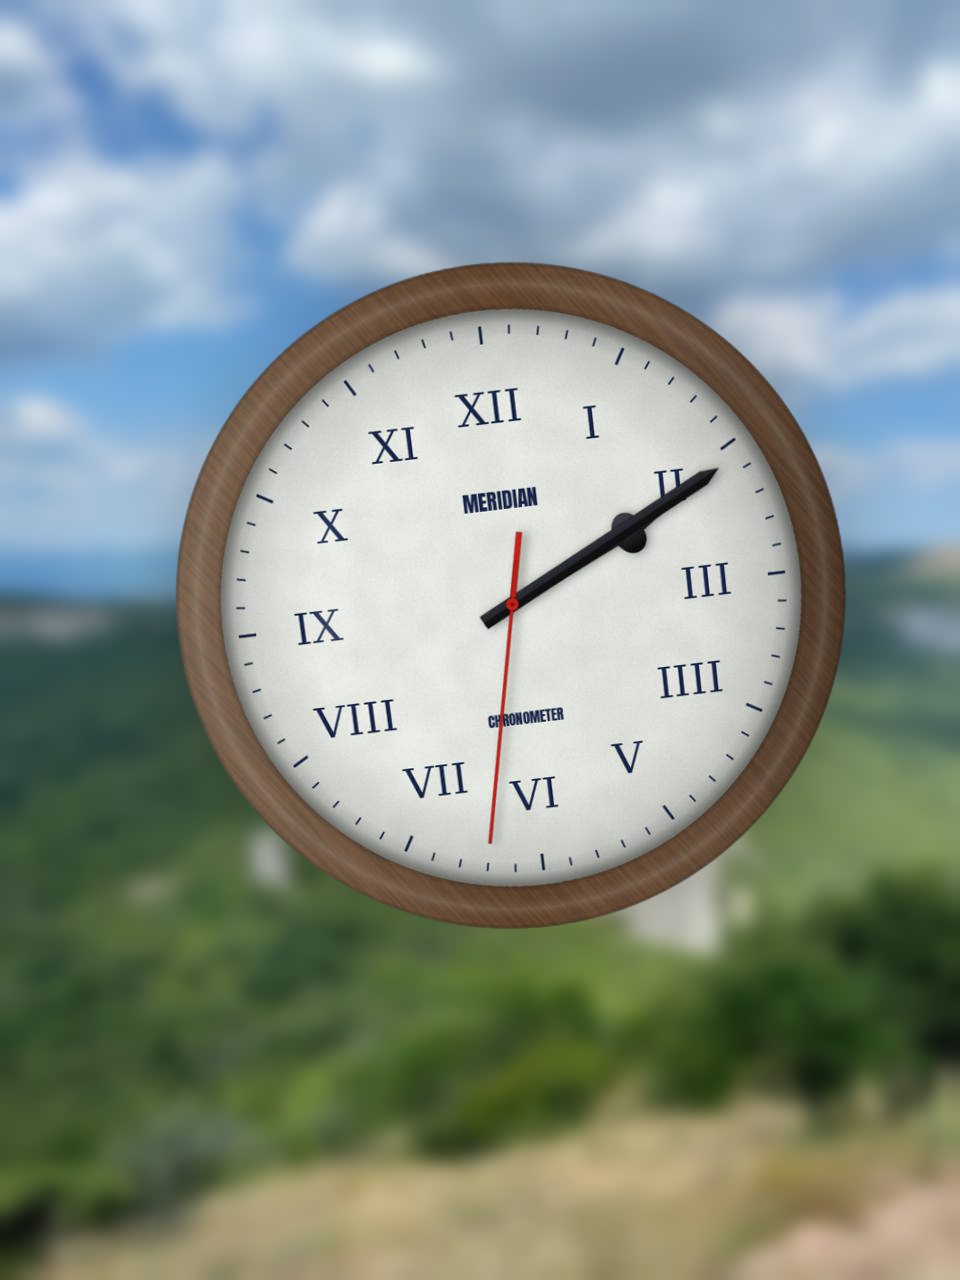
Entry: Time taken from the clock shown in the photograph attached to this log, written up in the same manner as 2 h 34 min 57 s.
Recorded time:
2 h 10 min 32 s
